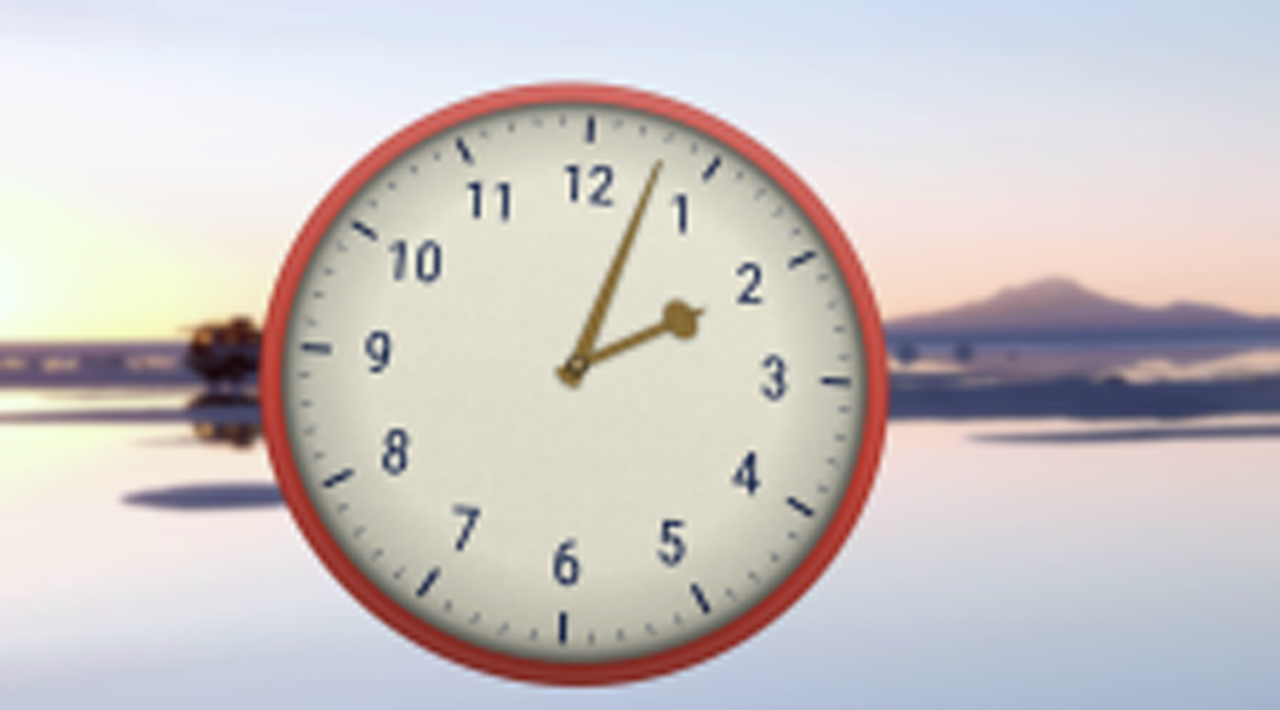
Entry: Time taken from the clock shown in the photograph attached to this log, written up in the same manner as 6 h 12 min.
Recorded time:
2 h 03 min
